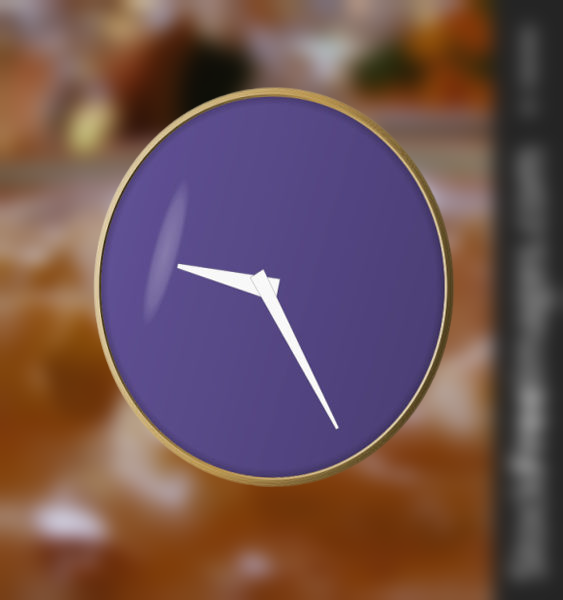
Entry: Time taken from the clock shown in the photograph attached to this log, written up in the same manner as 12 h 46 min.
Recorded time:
9 h 25 min
